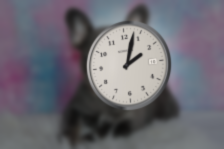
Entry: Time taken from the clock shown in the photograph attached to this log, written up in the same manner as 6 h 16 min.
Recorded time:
2 h 03 min
